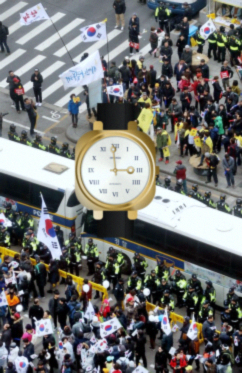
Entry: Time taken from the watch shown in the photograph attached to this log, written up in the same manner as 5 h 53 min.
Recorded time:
2 h 59 min
